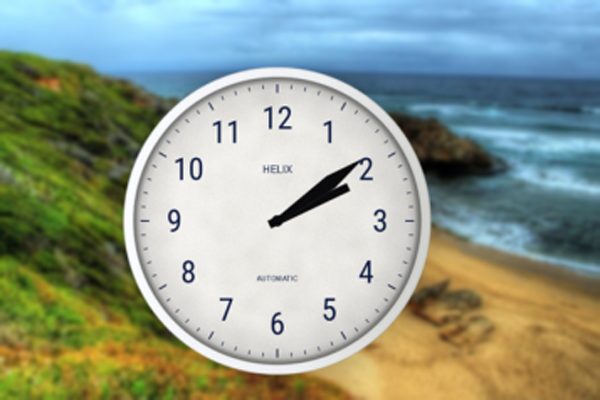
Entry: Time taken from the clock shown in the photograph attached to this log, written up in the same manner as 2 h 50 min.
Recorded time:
2 h 09 min
